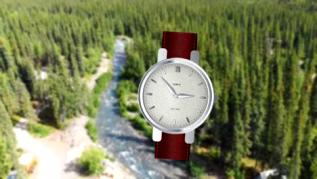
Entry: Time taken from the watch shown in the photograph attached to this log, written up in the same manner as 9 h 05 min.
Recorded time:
2 h 53 min
